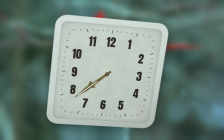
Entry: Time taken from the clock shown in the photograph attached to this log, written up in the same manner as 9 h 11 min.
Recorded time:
7 h 38 min
